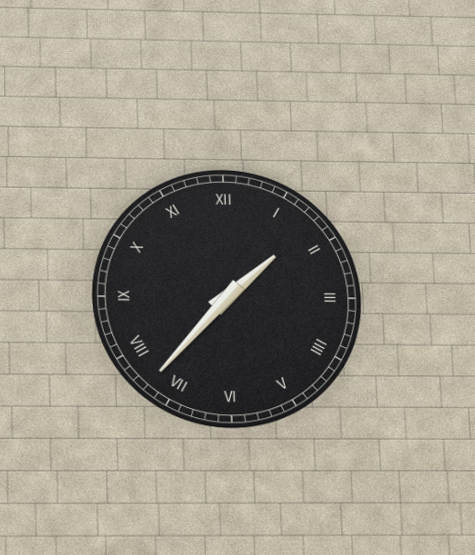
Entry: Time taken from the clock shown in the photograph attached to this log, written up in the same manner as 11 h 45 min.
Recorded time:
1 h 37 min
